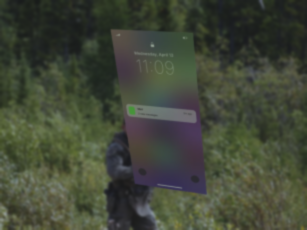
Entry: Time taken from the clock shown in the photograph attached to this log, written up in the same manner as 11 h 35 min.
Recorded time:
11 h 09 min
